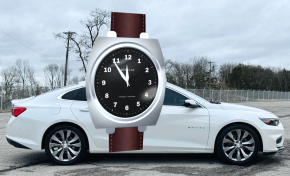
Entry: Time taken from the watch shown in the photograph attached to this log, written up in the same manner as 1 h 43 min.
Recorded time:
11 h 54 min
